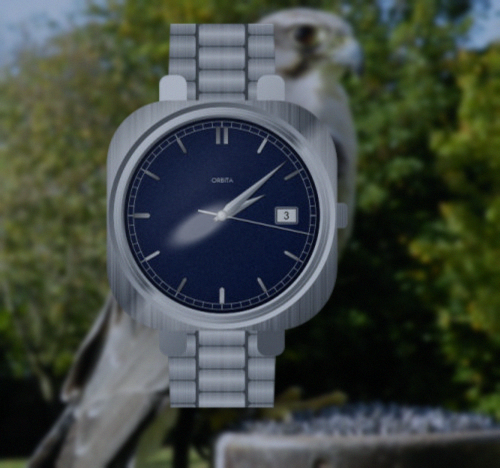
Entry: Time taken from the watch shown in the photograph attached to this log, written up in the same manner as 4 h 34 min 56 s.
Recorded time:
2 h 08 min 17 s
